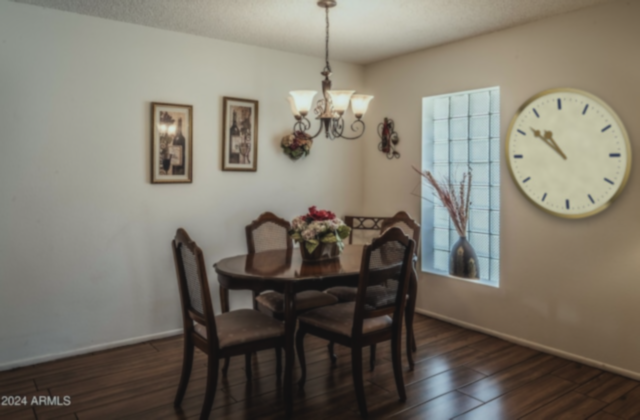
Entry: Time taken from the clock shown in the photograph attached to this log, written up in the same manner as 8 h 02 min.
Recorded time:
10 h 52 min
